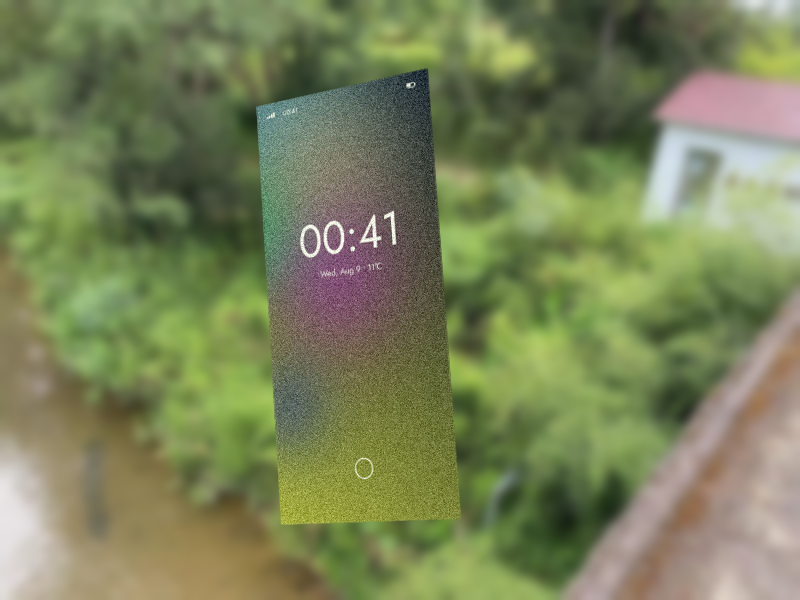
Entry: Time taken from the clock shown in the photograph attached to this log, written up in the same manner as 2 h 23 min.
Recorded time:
0 h 41 min
